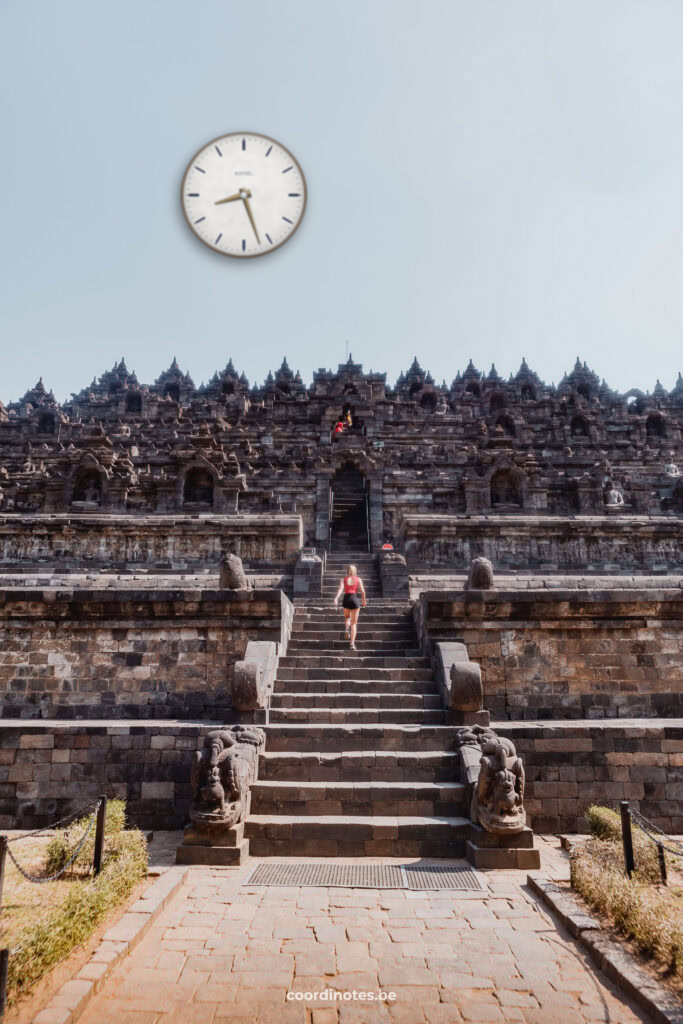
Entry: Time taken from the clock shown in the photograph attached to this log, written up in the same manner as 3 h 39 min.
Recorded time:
8 h 27 min
